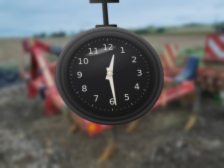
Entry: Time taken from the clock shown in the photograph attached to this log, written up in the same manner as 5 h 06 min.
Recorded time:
12 h 29 min
